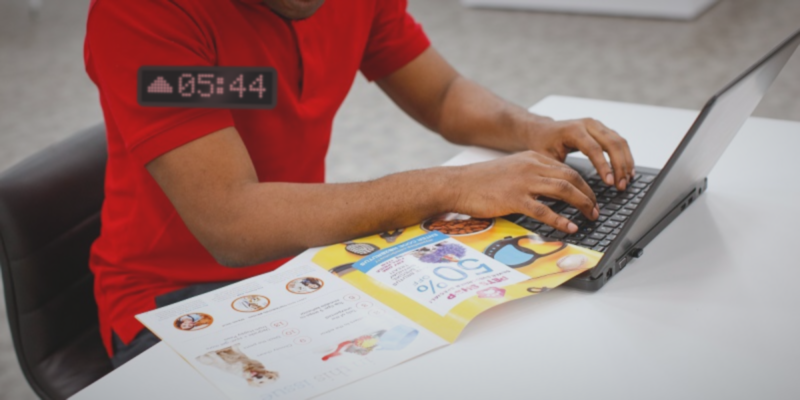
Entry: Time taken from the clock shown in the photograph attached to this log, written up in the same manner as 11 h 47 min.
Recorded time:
5 h 44 min
